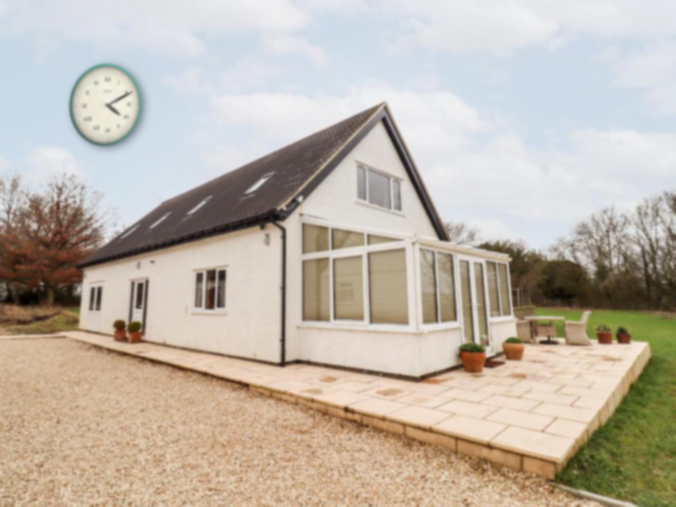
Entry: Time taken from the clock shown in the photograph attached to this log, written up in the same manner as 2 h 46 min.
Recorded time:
4 h 11 min
